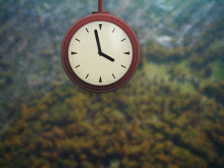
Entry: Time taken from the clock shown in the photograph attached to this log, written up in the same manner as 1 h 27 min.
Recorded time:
3 h 58 min
